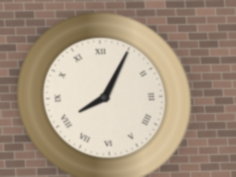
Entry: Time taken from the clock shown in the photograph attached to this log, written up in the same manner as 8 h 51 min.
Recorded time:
8 h 05 min
